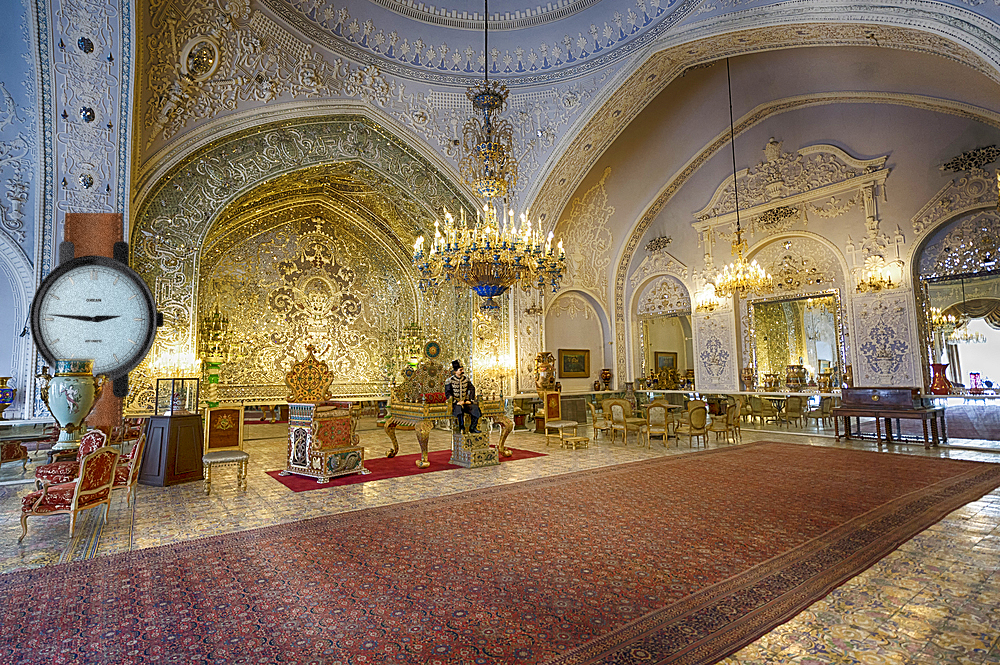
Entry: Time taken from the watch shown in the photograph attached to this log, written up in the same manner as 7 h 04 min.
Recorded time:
2 h 46 min
